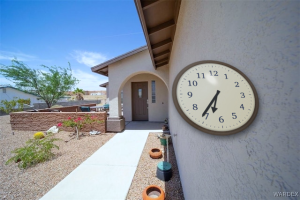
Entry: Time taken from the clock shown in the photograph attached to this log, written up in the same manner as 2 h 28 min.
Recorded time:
6 h 36 min
